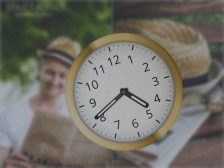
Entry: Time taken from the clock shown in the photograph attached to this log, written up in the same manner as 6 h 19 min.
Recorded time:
4 h 41 min
